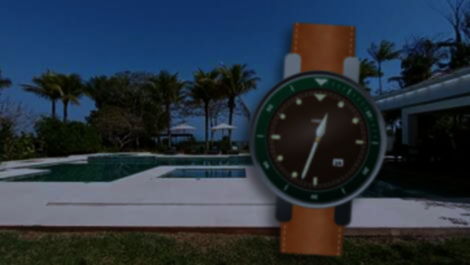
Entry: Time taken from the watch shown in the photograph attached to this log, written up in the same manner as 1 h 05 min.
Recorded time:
12 h 33 min
